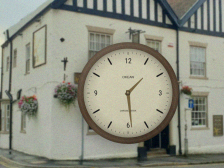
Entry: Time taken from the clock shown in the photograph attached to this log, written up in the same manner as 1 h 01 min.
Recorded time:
1 h 29 min
